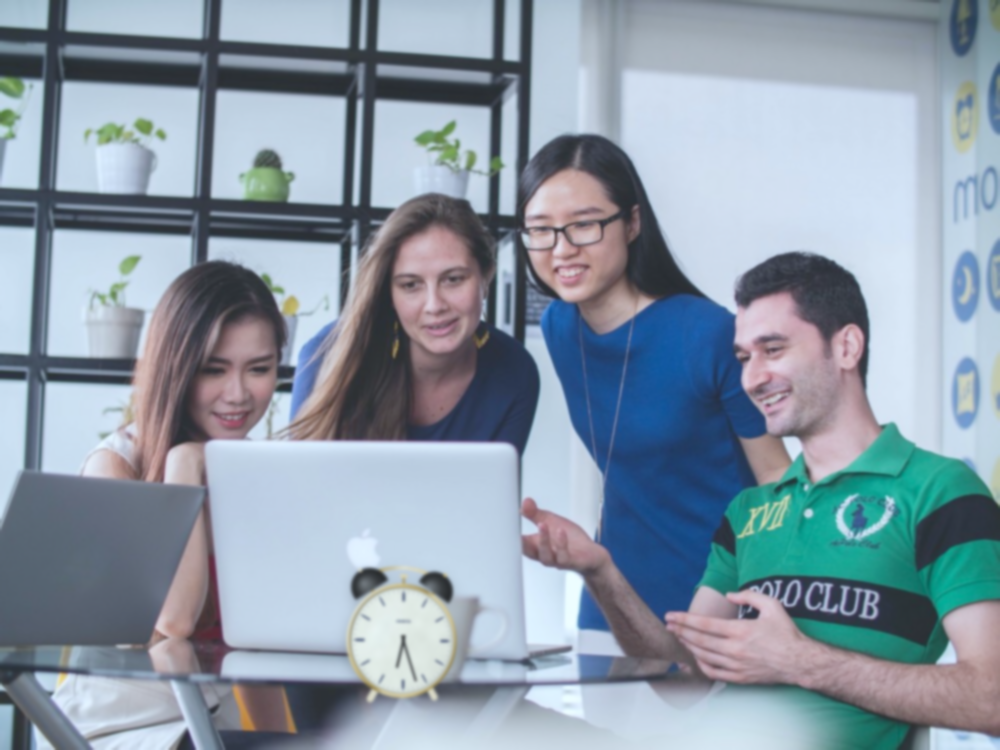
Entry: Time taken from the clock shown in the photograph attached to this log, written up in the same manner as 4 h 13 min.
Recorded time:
6 h 27 min
